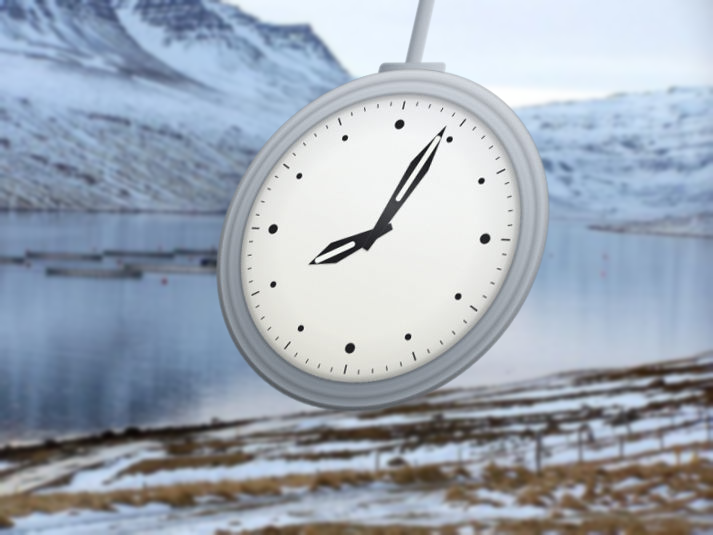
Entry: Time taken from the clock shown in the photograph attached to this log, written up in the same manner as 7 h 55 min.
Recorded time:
8 h 04 min
